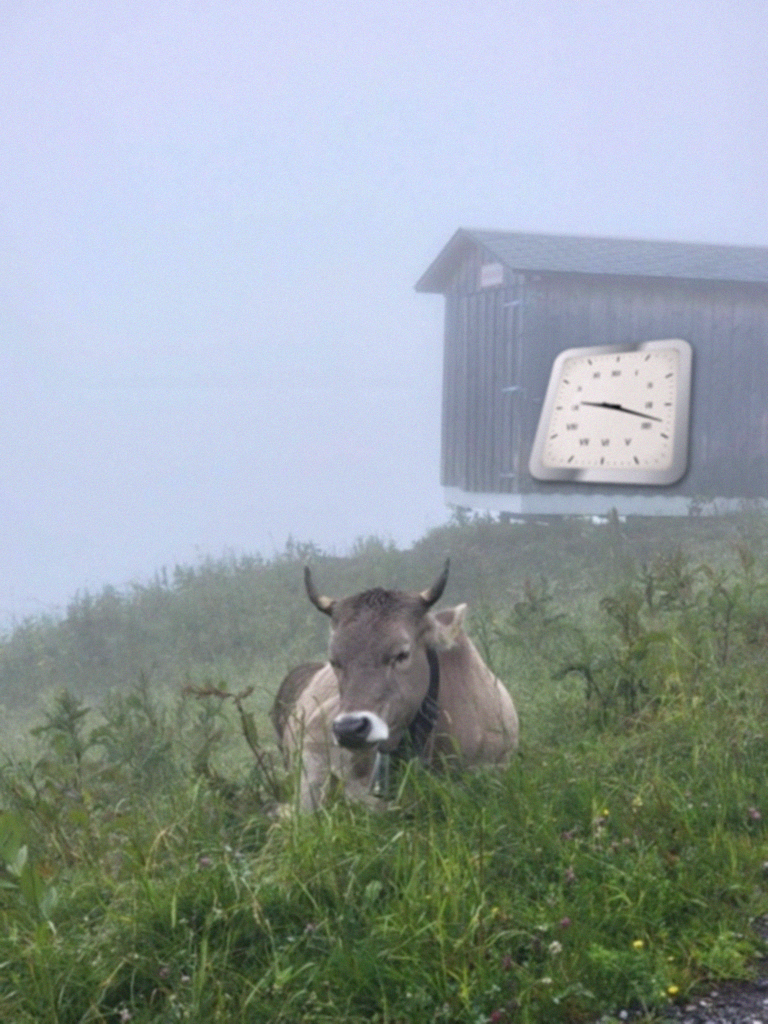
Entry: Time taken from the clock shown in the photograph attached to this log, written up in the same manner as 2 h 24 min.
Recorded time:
9 h 18 min
